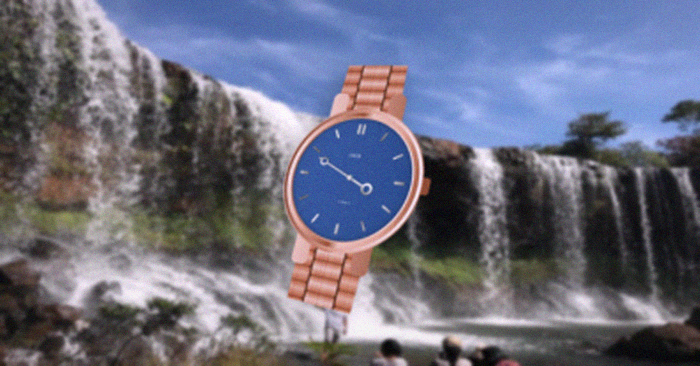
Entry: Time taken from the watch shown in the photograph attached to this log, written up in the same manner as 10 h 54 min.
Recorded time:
3 h 49 min
